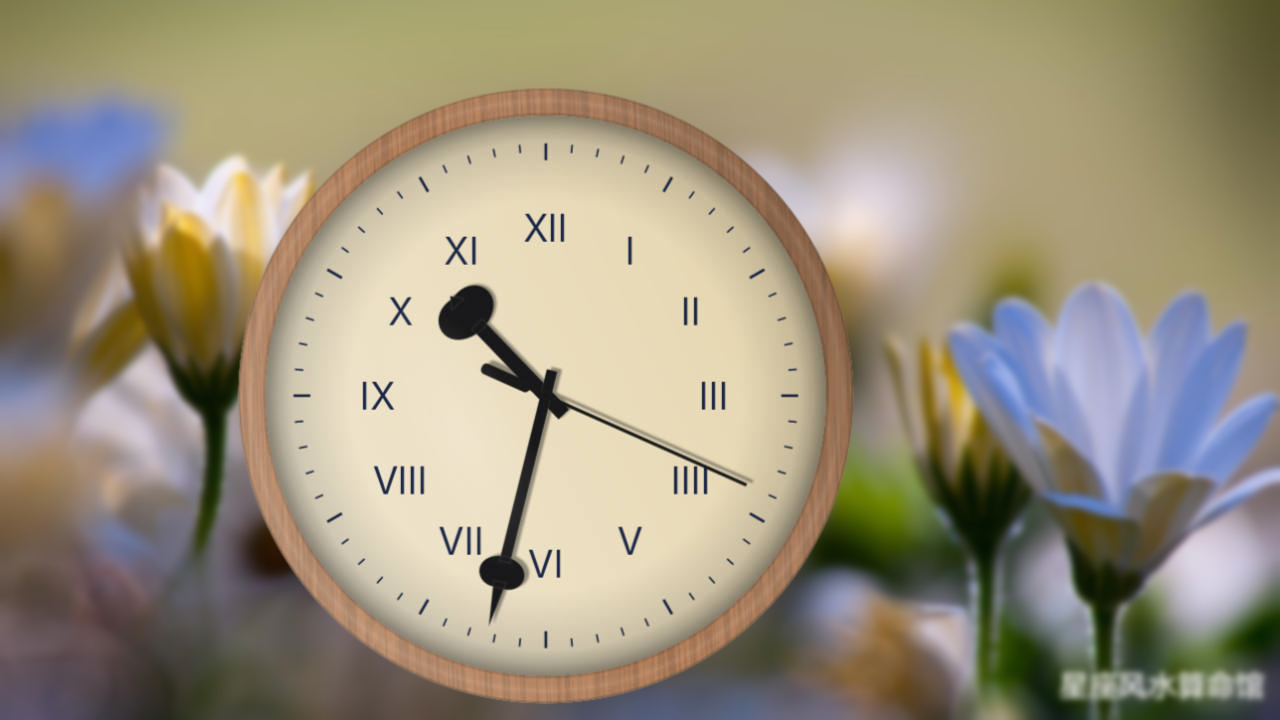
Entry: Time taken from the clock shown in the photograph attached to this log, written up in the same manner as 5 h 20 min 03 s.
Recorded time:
10 h 32 min 19 s
